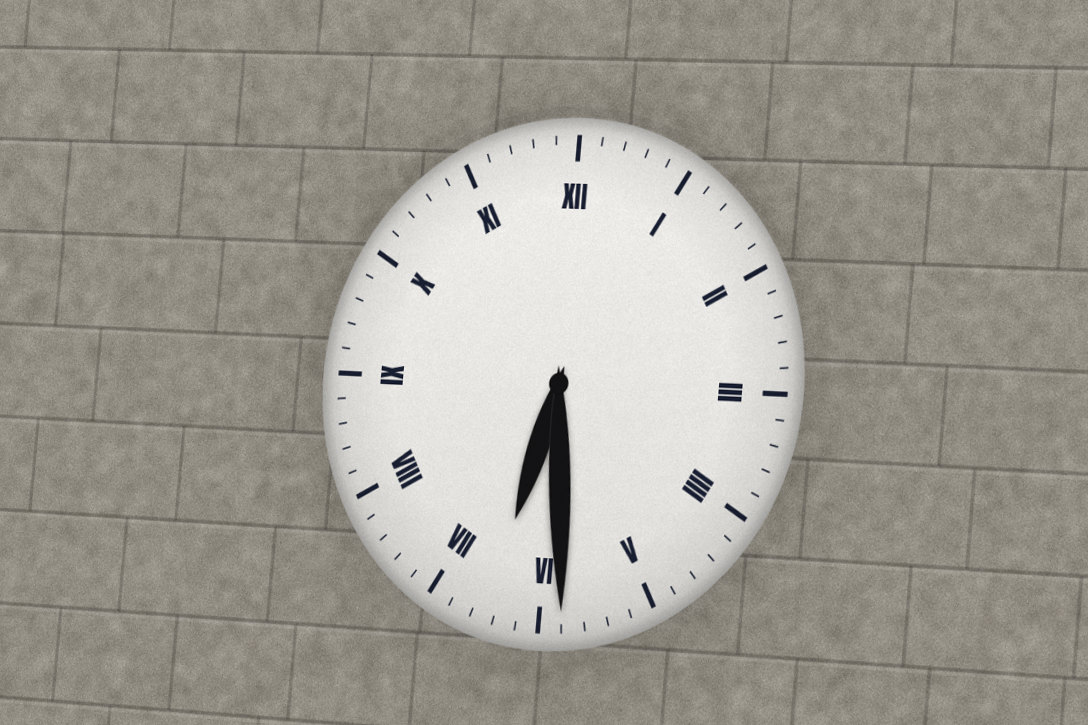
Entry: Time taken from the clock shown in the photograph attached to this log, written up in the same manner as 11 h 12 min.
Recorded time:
6 h 29 min
